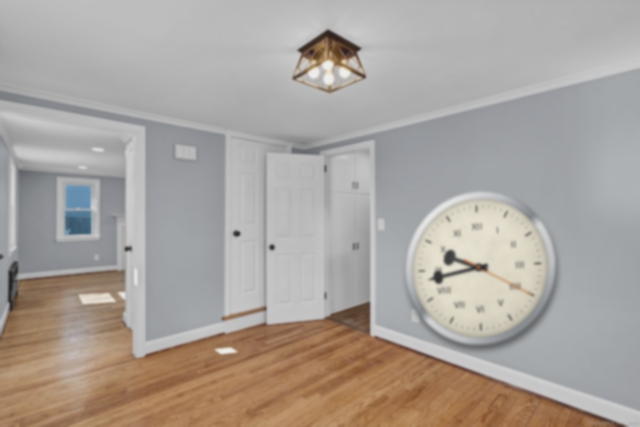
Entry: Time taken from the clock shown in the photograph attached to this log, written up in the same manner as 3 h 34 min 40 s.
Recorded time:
9 h 43 min 20 s
